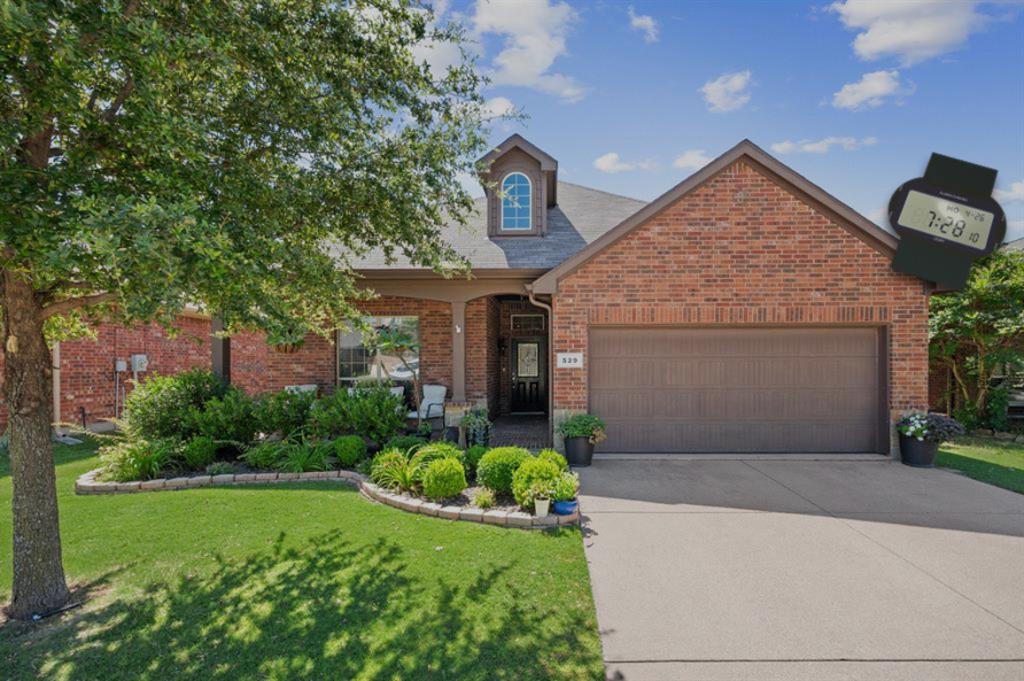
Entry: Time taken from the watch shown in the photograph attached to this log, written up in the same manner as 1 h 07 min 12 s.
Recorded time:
7 h 28 min 10 s
